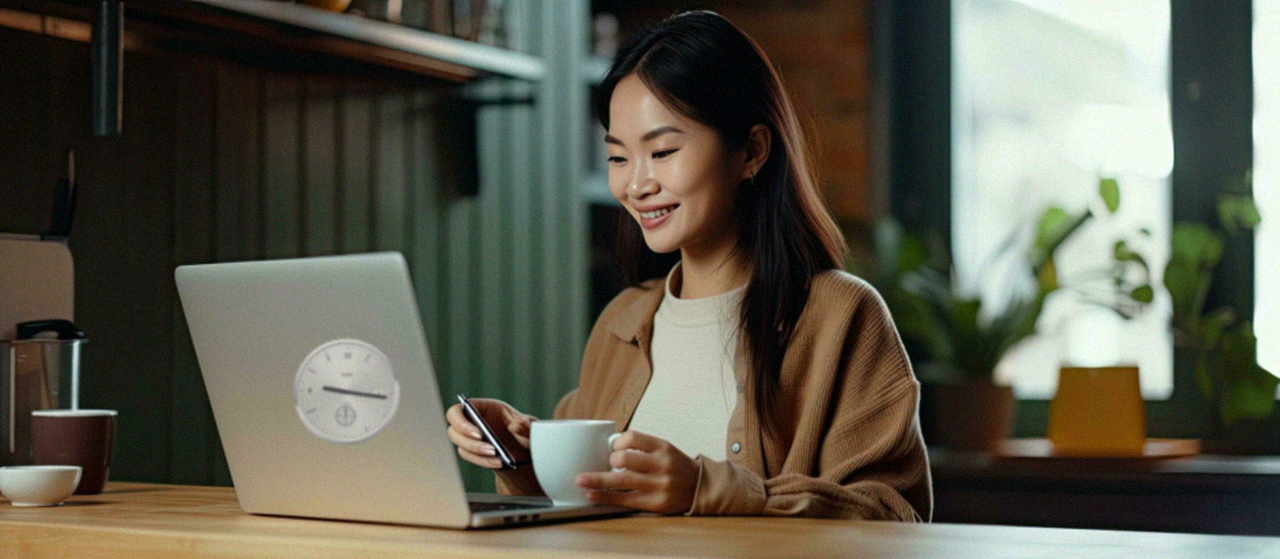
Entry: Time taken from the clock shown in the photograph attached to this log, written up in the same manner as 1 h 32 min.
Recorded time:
9 h 16 min
